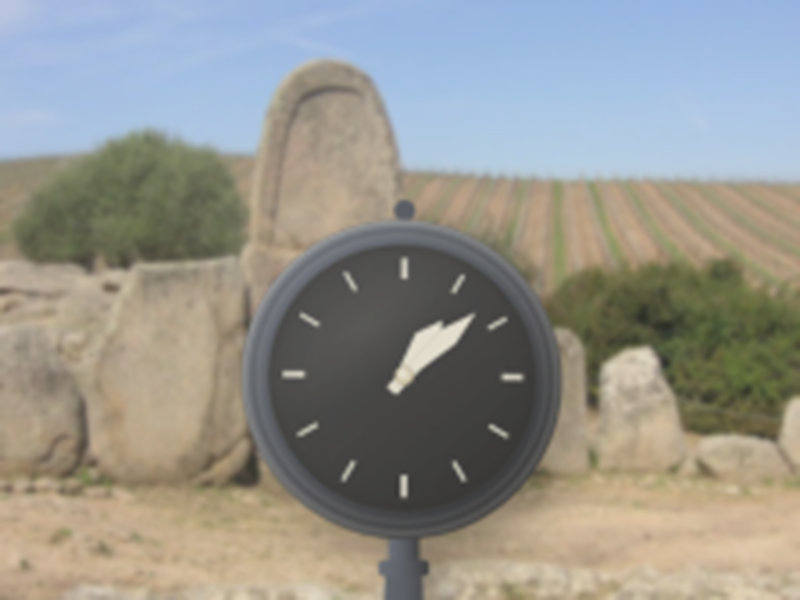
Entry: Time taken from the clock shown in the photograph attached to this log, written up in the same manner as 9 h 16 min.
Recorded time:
1 h 08 min
